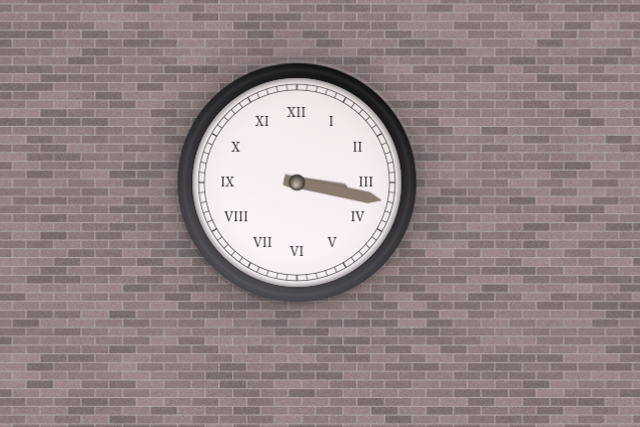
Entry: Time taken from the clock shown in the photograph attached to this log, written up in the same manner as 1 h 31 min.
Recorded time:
3 h 17 min
